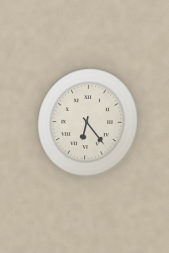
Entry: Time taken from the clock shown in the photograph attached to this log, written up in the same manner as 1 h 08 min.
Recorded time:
6 h 23 min
